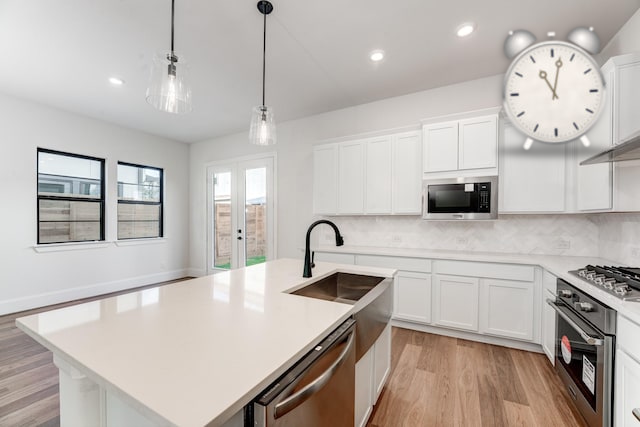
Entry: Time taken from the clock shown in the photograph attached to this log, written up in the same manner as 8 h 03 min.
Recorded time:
11 h 02 min
